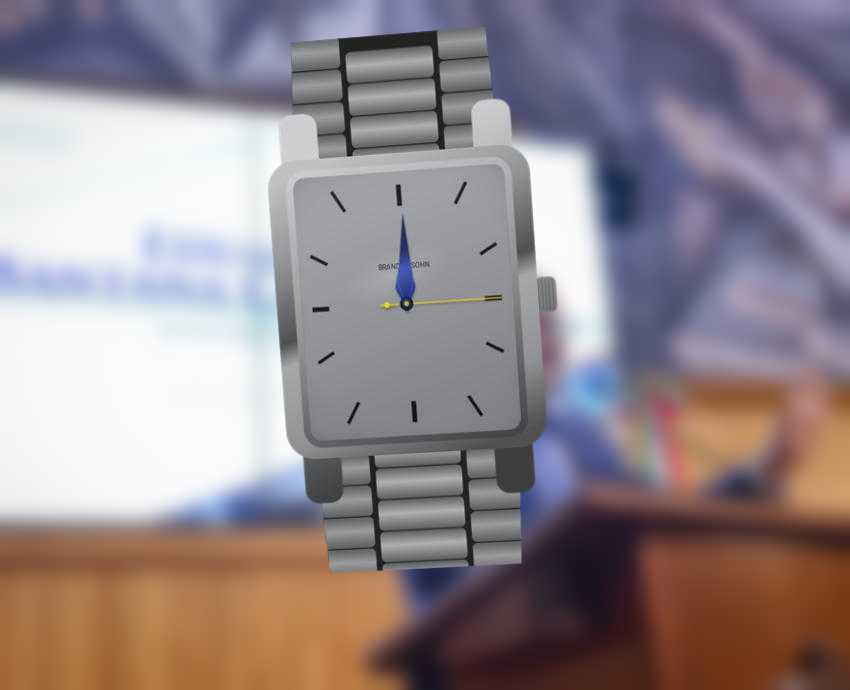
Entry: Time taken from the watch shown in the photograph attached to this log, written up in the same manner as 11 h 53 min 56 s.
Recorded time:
12 h 00 min 15 s
